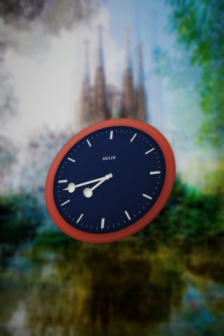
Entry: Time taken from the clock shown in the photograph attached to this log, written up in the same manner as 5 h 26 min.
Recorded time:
7 h 43 min
